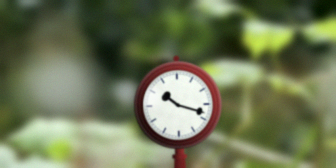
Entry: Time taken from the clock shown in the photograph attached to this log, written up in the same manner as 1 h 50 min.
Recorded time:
10 h 18 min
